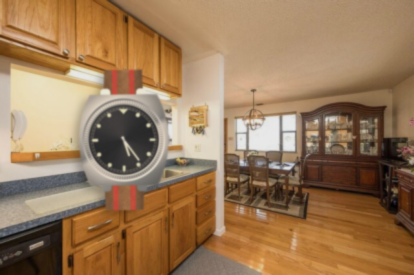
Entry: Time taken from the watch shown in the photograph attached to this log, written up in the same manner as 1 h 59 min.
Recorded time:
5 h 24 min
